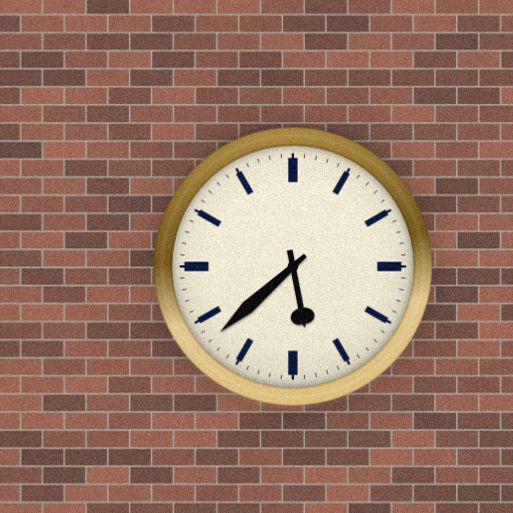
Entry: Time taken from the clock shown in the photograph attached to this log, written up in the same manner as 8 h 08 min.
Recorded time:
5 h 38 min
